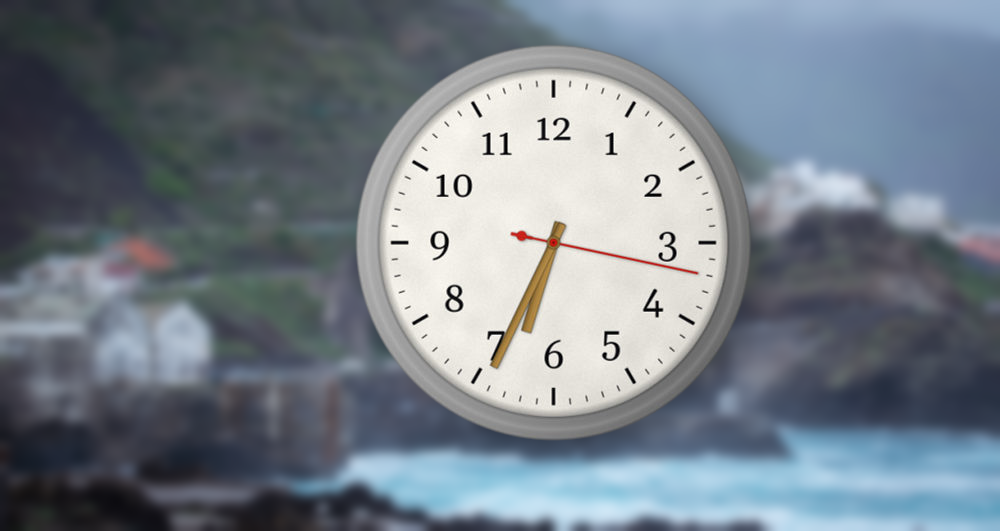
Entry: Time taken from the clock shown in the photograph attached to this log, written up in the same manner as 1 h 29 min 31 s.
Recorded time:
6 h 34 min 17 s
